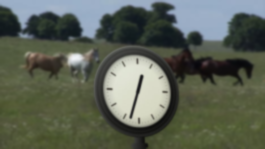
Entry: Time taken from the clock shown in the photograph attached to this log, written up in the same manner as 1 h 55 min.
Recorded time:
12 h 33 min
